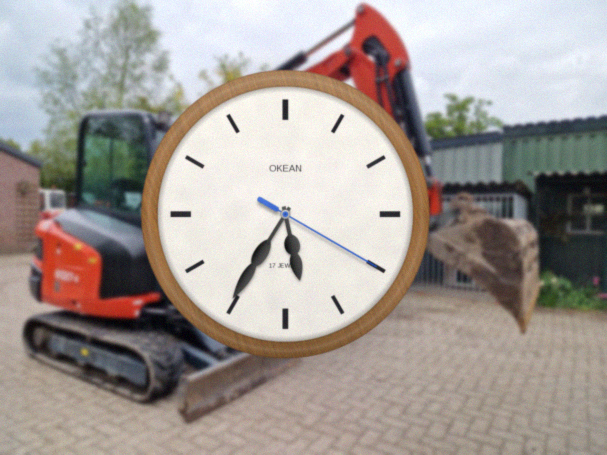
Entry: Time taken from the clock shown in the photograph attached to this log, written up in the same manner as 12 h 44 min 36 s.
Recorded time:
5 h 35 min 20 s
